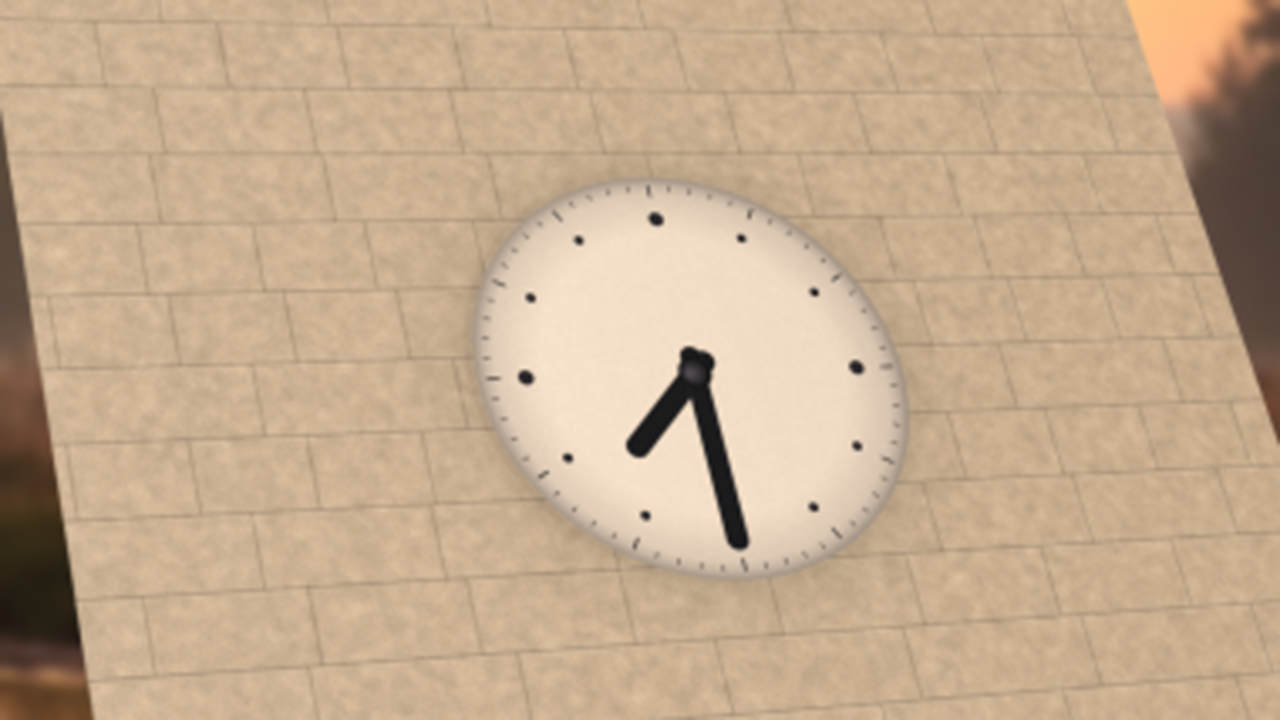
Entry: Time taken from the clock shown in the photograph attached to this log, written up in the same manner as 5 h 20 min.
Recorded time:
7 h 30 min
